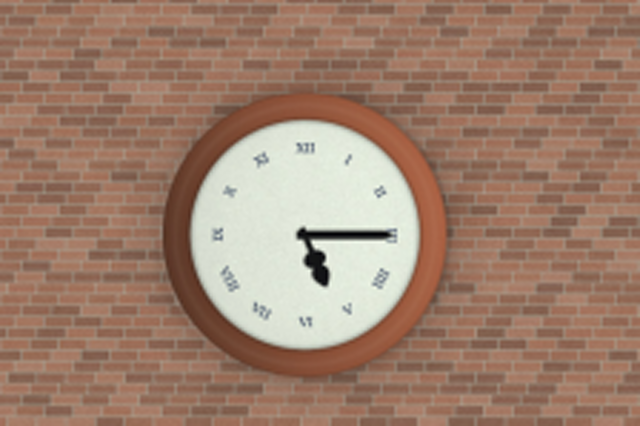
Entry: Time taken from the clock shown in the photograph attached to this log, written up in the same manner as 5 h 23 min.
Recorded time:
5 h 15 min
